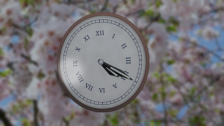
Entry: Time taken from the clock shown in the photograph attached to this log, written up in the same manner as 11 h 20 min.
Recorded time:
4 h 20 min
